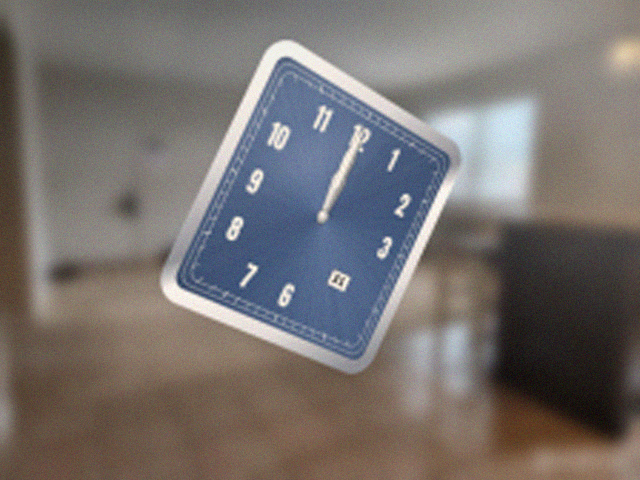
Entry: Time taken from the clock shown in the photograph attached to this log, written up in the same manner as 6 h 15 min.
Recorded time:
12 h 00 min
